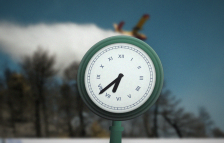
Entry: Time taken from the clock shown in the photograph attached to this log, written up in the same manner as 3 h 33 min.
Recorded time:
6 h 38 min
